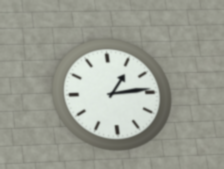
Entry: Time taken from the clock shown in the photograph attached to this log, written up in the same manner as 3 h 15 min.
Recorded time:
1 h 14 min
